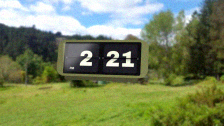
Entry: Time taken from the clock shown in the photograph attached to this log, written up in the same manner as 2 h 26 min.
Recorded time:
2 h 21 min
